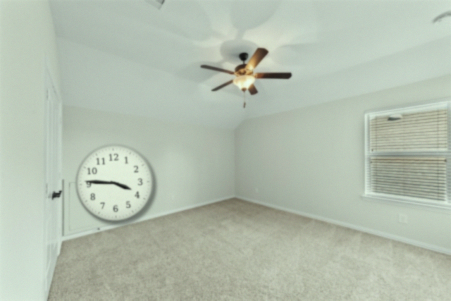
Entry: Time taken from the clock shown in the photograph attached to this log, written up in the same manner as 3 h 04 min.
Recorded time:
3 h 46 min
